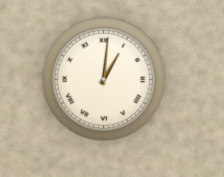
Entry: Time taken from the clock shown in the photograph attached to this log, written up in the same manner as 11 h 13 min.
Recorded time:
1 h 01 min
